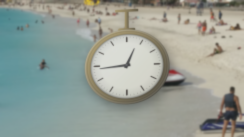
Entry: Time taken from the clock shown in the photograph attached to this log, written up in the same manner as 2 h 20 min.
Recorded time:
12 h 44 min
